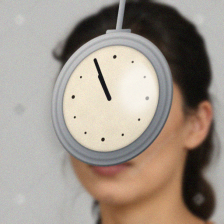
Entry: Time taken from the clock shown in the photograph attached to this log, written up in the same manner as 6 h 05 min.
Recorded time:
10 h 55 min
